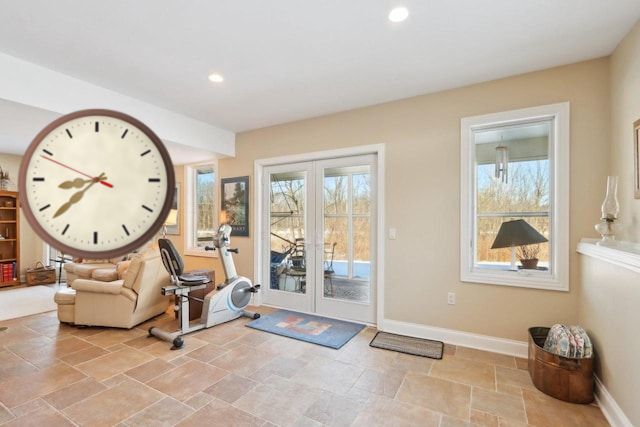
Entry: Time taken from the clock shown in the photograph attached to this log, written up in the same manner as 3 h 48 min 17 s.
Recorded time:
8 h 37 min 49 s
